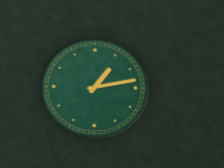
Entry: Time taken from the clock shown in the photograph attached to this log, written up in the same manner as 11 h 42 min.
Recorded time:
1 h 13 min
